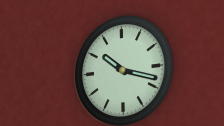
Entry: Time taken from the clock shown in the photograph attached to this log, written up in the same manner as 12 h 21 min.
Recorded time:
10 h 18 min
